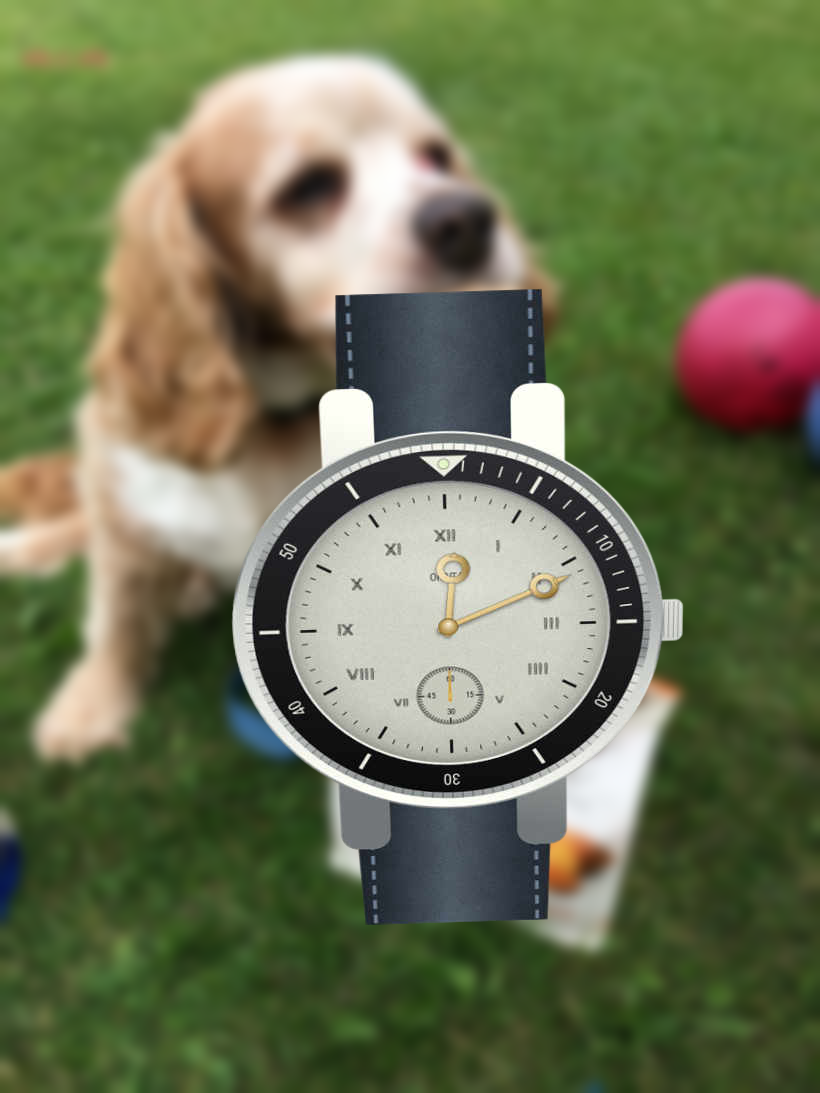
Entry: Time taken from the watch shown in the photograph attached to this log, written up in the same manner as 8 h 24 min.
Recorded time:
12 h 11 min
